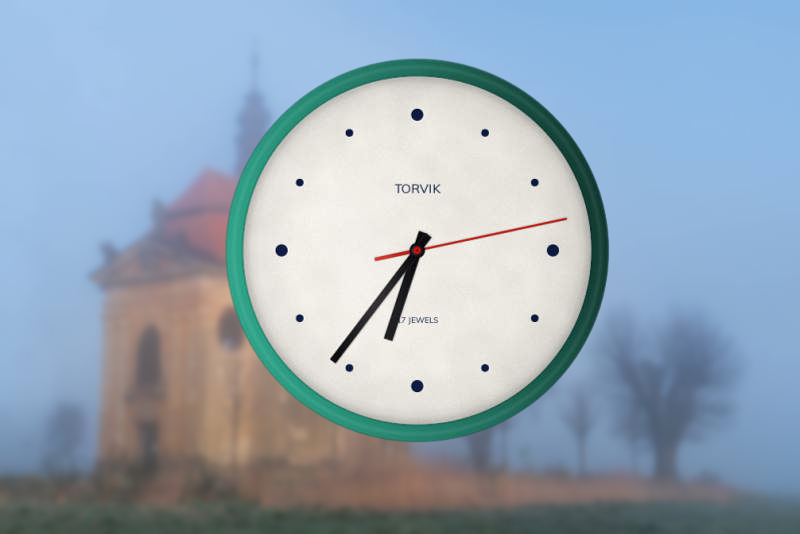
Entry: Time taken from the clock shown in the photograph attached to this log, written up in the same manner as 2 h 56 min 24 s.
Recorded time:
6 h 36 min 13 s
